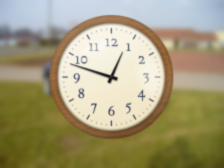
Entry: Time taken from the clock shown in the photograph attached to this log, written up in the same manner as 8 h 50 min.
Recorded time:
12 h 48 min
